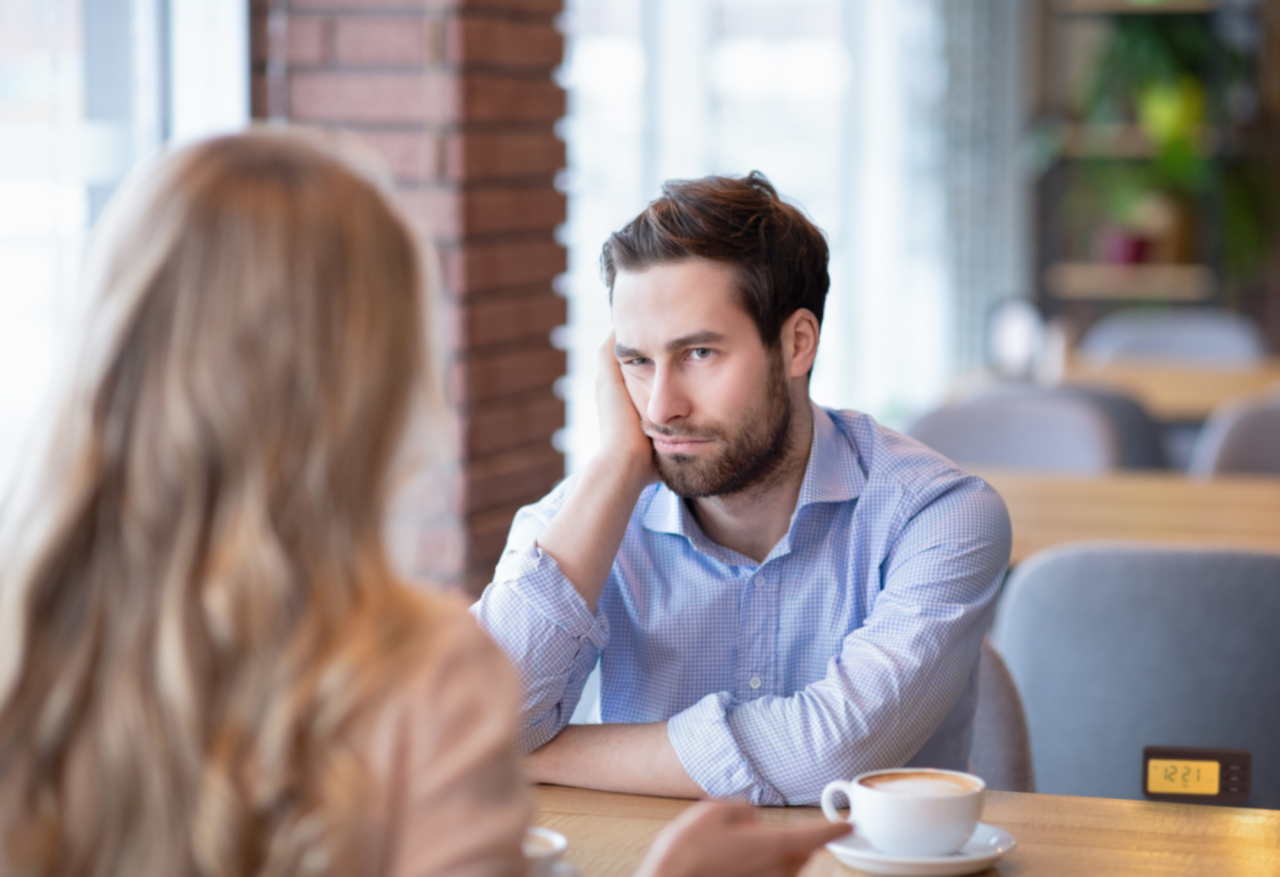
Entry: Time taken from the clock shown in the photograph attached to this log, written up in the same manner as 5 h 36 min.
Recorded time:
12 h 21 min
